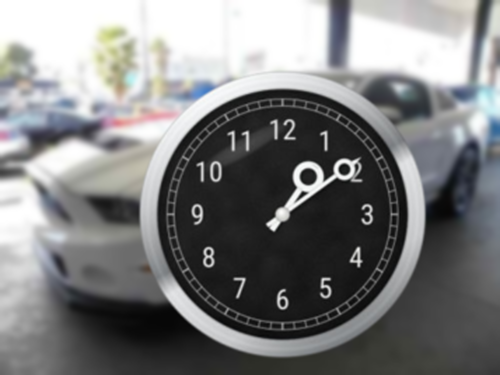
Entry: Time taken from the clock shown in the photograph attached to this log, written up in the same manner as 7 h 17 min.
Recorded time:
1 h 09 min
